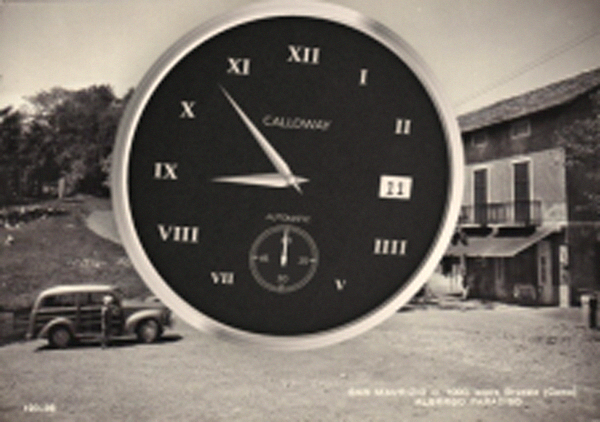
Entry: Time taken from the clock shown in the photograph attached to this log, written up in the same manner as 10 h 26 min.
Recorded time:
8 h 53 min
